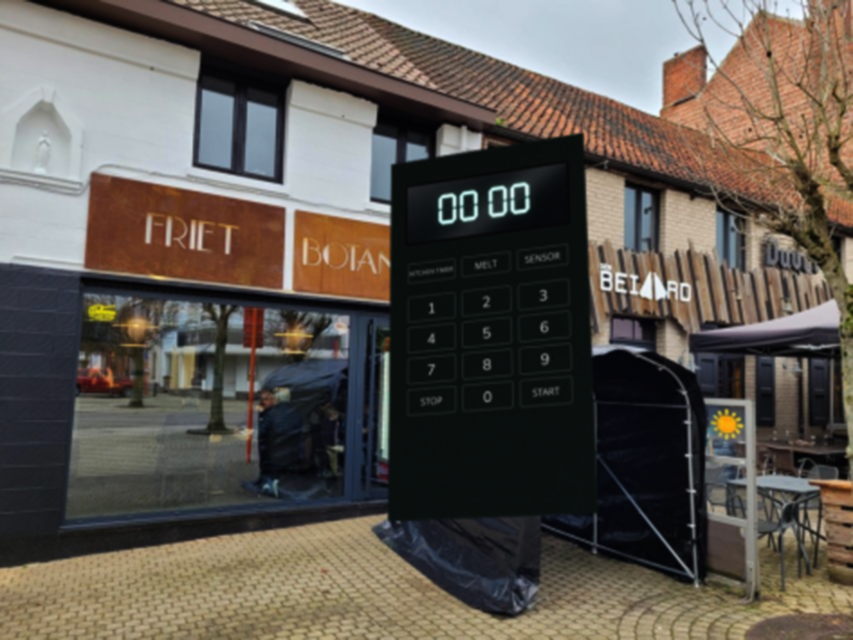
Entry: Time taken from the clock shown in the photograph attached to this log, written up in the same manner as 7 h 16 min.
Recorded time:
0 h 00 min
